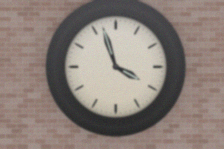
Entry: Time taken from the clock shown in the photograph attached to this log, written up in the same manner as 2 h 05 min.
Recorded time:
3 h 57 min
